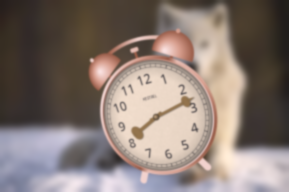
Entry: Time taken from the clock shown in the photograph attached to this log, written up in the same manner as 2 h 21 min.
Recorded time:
8 h 13 min
